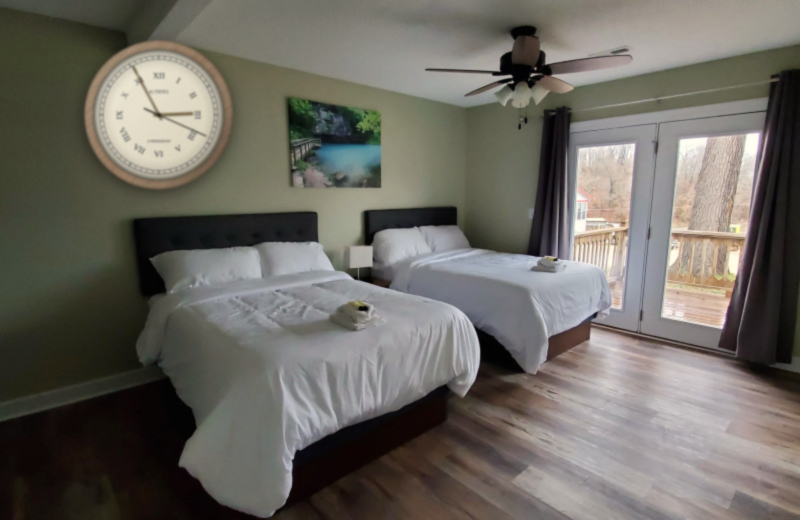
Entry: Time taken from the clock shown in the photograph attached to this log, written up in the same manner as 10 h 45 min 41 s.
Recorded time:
2 h 55 min 19 s
